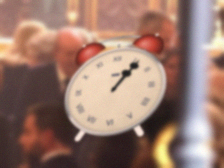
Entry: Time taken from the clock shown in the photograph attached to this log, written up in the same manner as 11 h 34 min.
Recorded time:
1 h 06 min
